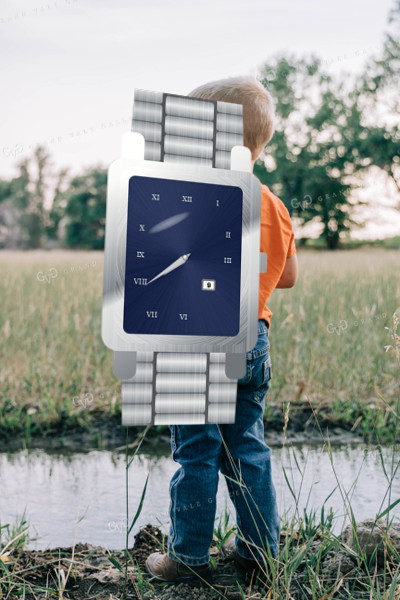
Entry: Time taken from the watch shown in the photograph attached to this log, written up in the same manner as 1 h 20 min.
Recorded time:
7 h 39 min
